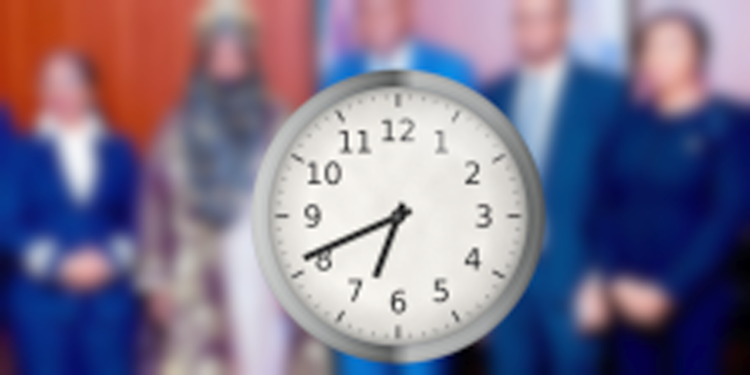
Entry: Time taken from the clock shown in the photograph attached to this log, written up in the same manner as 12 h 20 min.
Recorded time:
6 h 41 min
